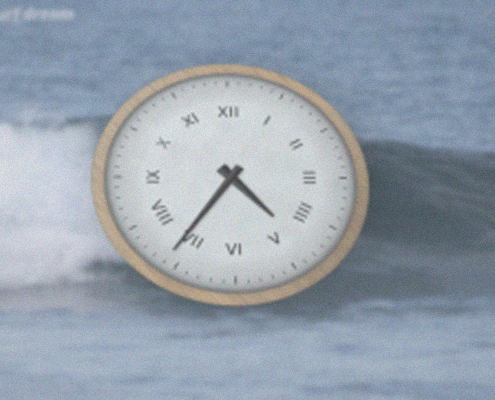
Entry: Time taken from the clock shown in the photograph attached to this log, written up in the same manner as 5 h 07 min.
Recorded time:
4 h 36 min
